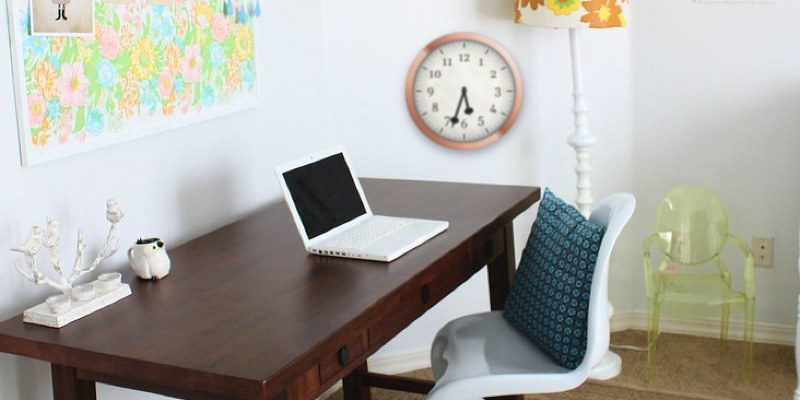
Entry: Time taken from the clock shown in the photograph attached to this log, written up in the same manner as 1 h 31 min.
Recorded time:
5 h 33 min
